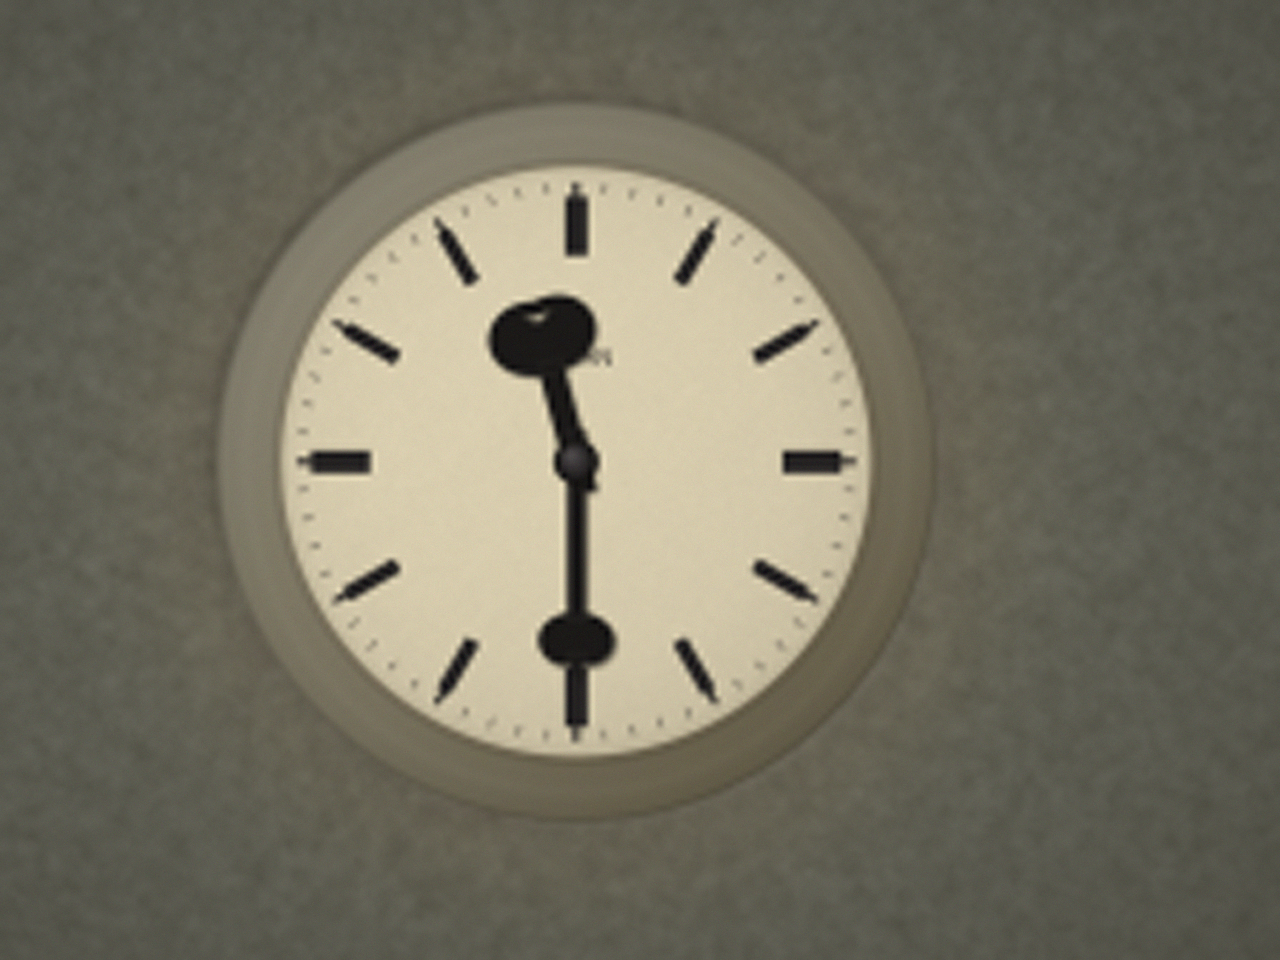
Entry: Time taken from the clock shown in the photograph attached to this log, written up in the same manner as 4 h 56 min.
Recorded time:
11 h 30 min
